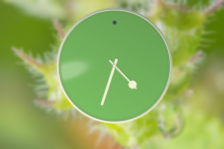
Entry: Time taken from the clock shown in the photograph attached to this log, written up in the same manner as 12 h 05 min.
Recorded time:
4 h 33 min
